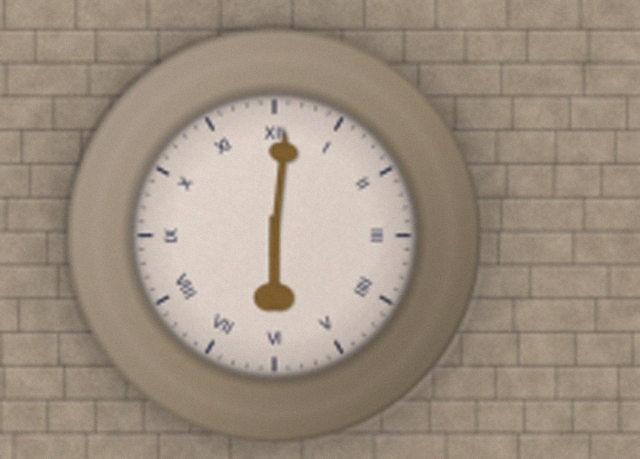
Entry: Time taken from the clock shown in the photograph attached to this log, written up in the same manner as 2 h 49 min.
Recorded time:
6 h 01 min
